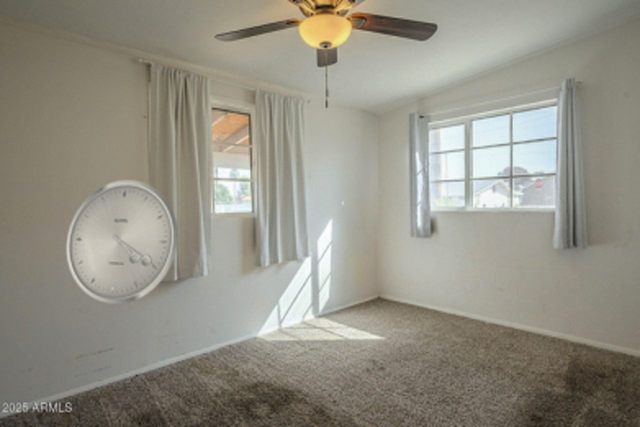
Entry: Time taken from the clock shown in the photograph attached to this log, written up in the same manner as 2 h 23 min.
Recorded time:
4 h 20 min
